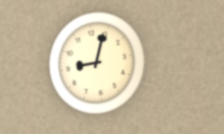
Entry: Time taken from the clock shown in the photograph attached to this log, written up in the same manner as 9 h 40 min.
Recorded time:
9 h 04 min
